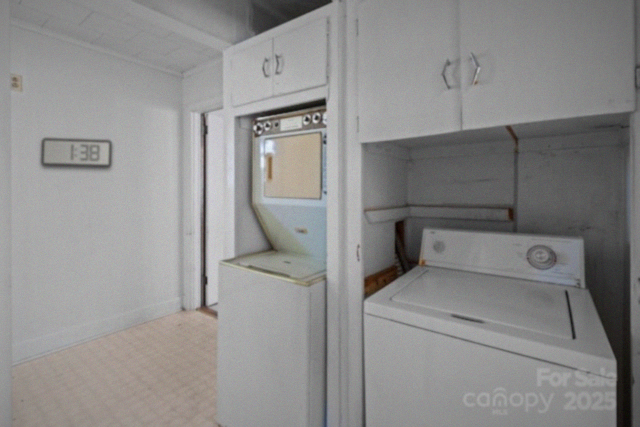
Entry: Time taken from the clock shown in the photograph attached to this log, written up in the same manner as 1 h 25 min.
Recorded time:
1 h 38 min
